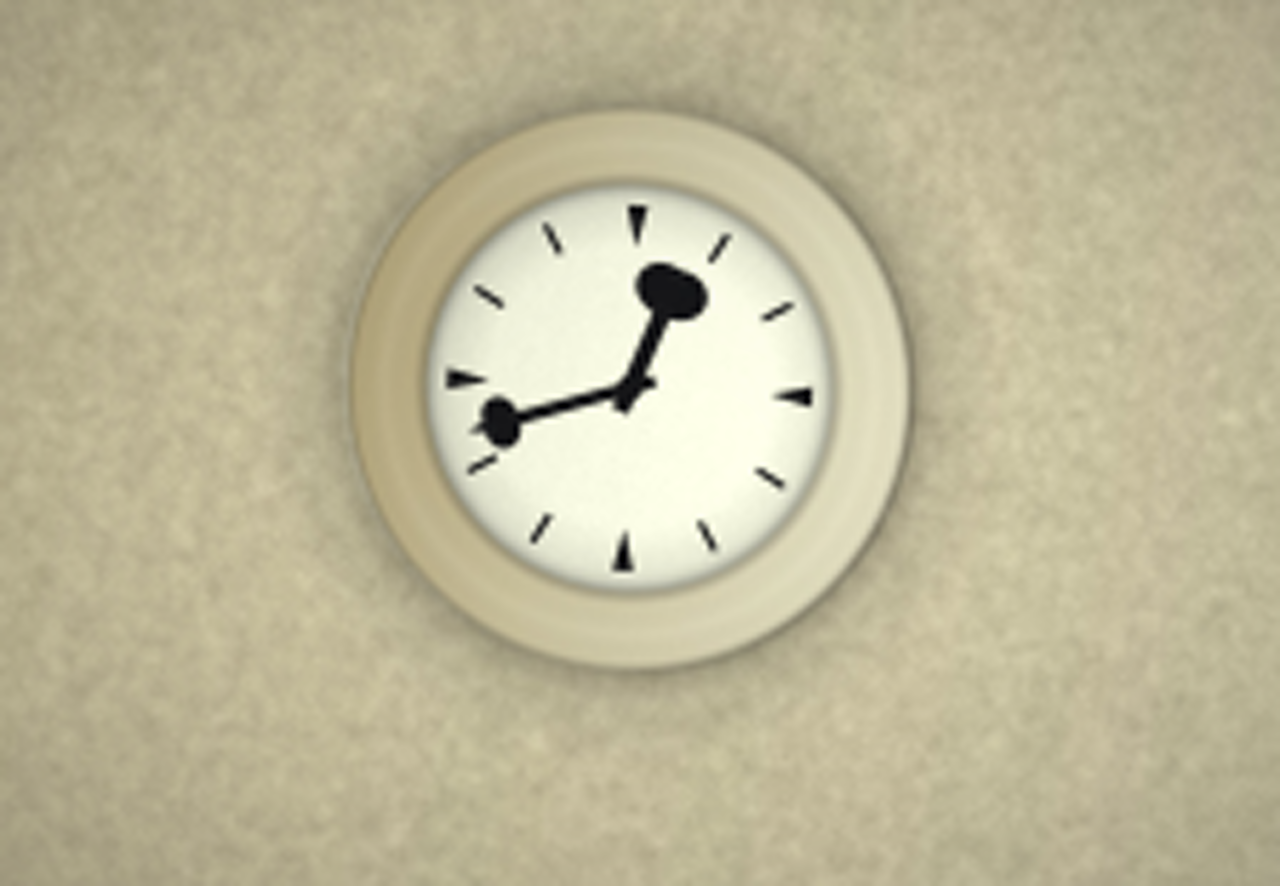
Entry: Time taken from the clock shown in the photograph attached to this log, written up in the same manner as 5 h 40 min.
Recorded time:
12 h 42 min
